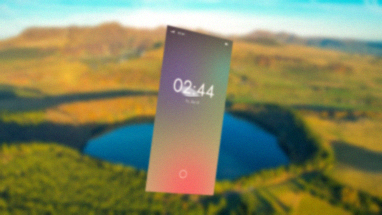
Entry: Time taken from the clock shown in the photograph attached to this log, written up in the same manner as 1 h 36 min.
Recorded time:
2 h 44 min
